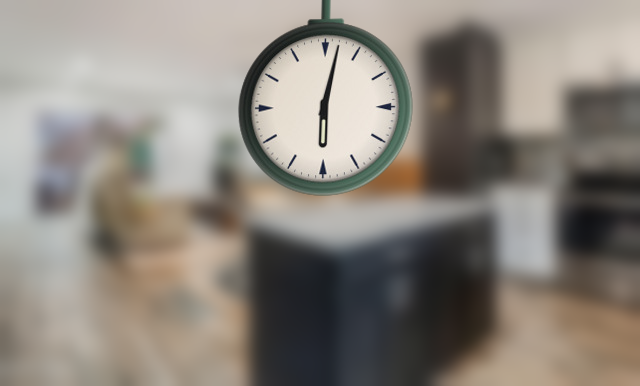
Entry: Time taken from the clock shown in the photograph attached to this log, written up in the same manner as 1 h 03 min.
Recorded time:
6 h 02 min
